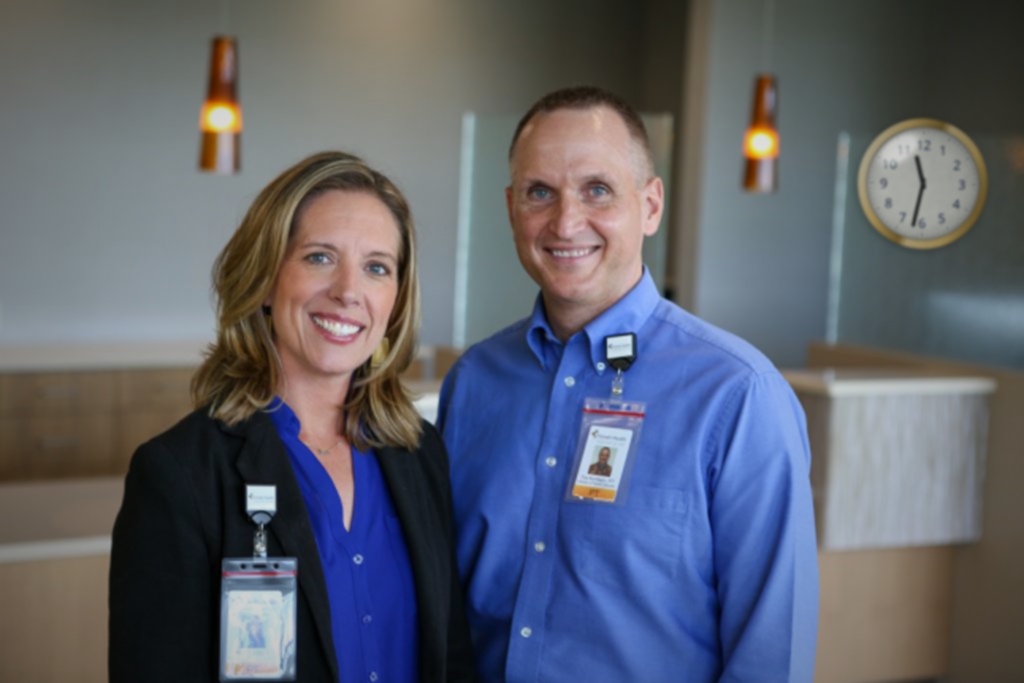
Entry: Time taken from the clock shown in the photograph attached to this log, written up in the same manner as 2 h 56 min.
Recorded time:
11 h 32 min
